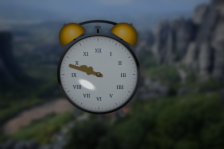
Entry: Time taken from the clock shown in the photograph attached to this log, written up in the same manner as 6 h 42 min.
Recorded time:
9 h 48 min
